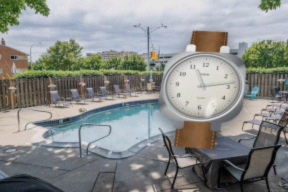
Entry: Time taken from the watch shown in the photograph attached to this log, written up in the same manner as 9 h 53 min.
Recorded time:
11 h 13 min
